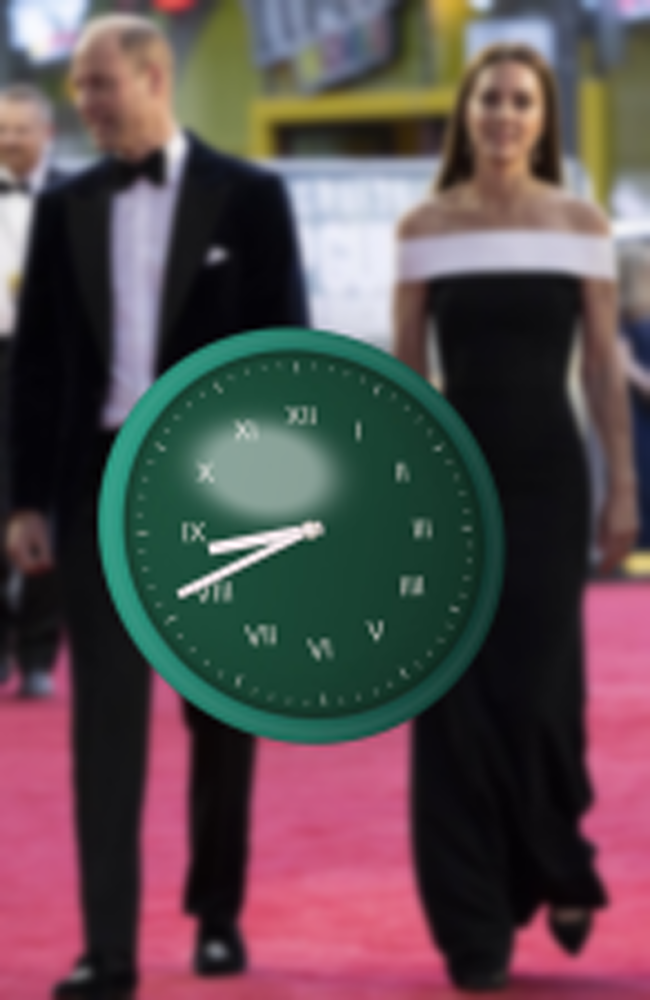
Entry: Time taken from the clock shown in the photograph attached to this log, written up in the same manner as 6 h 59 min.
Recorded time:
8 h 41 min
